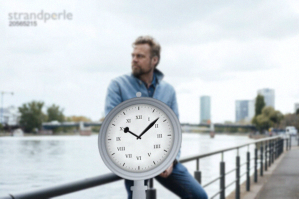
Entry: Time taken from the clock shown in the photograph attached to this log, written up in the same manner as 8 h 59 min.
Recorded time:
10 h 08 min
